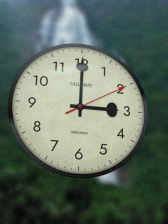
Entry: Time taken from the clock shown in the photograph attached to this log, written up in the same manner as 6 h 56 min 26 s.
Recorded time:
3 h 00 min 10 s
